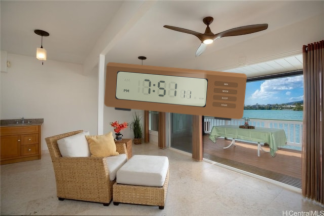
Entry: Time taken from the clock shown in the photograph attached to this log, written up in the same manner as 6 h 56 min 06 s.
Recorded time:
7 h 51 min 11 s
